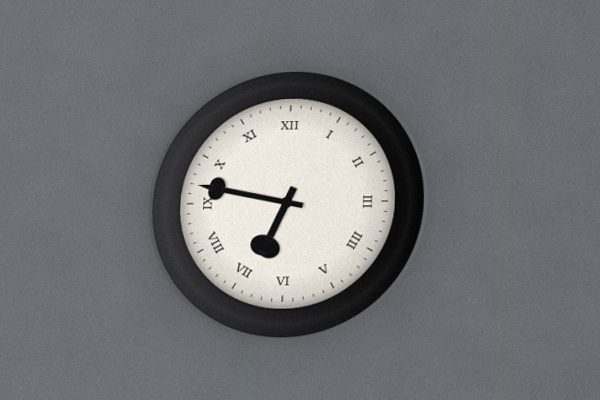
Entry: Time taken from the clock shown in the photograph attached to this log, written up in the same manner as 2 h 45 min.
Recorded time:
6 h 47 min
